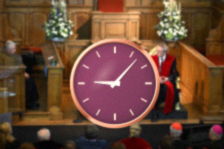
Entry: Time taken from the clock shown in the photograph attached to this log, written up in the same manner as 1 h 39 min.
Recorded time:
9 h 07 min
